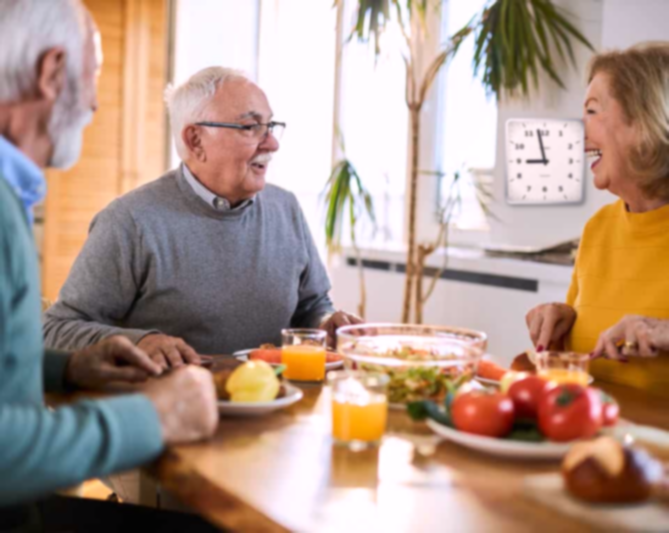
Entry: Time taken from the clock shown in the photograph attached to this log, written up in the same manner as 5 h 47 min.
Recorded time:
8 h 58 min
